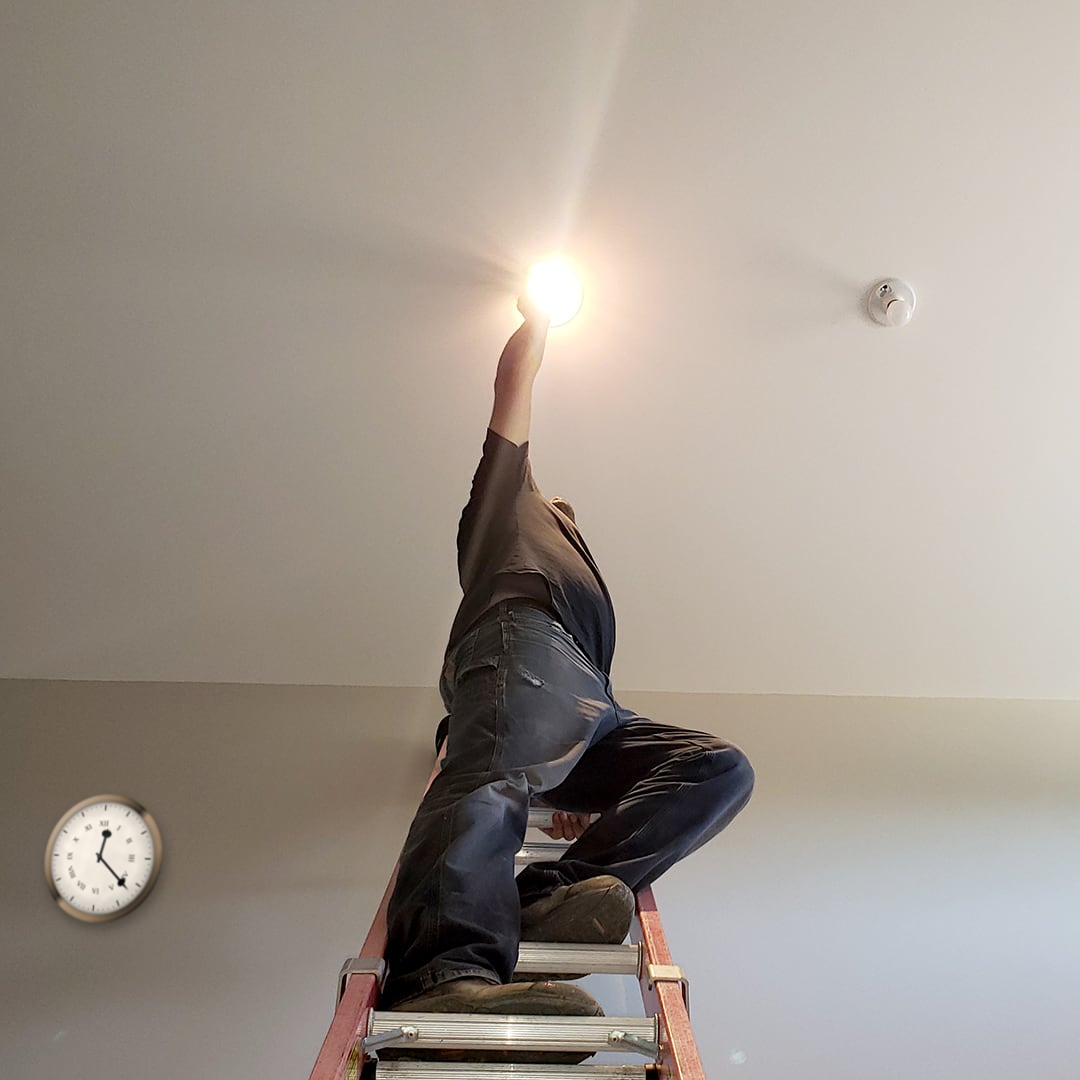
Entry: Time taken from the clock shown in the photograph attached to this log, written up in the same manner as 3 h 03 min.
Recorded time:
12 h 22 min
